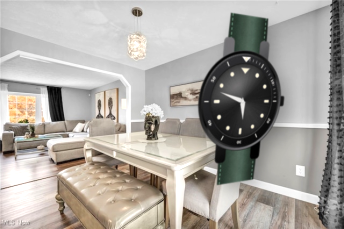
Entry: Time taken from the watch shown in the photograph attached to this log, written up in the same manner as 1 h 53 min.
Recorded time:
5 h 48 min
